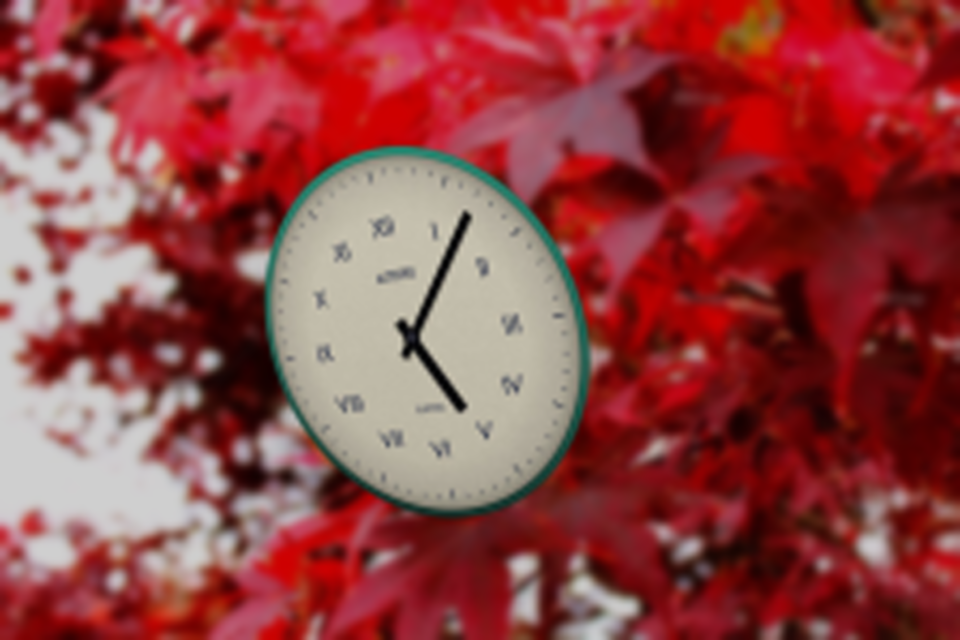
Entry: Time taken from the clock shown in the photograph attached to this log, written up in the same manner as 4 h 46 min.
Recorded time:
5 h 07 min
